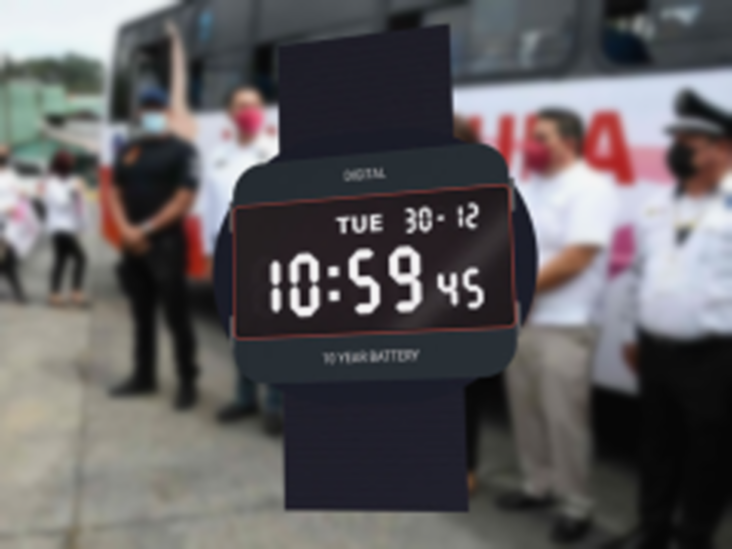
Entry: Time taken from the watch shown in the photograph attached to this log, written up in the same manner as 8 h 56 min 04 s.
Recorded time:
10 h 59 min 45 s
